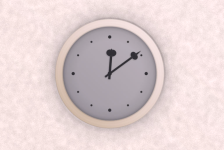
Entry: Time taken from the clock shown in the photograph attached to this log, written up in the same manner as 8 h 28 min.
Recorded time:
12 h 09 min
